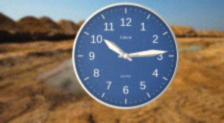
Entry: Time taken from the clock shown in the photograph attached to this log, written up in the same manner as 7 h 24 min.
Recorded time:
10 h 14 min
